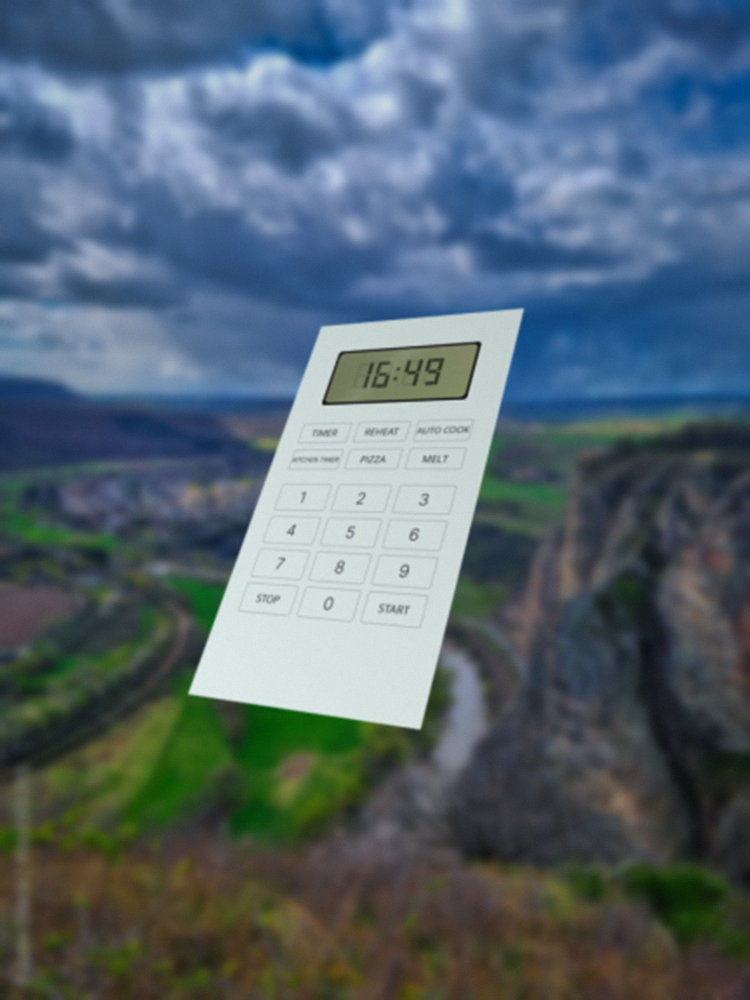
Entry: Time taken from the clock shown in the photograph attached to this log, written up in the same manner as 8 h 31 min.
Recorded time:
16 h 49 min
